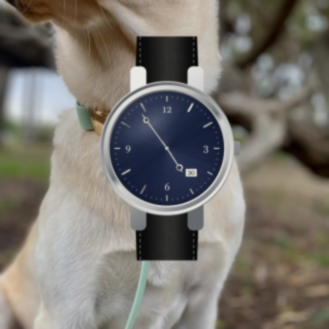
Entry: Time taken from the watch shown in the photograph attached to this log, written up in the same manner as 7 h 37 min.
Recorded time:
4 h 54 min
